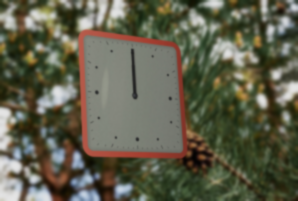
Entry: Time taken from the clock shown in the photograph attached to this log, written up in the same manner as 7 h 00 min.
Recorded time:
12 h 00 min
